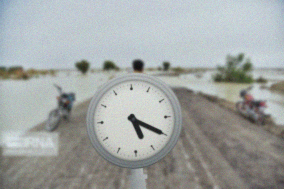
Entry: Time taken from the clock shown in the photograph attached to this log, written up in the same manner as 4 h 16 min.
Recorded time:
5 h 20 min
